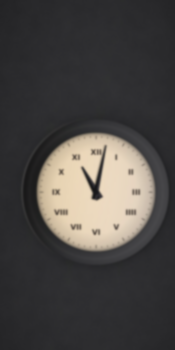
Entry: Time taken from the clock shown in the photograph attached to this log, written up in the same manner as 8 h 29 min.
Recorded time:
11 h 02 min
